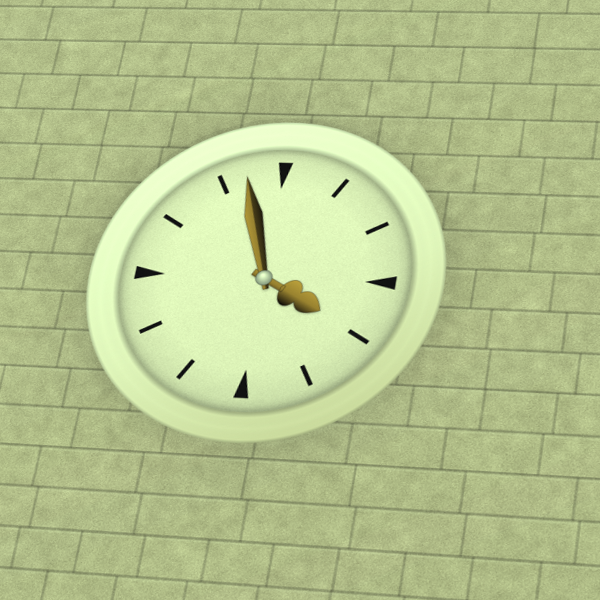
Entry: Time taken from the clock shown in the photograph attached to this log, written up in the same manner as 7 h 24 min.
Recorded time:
3 h 57 min
